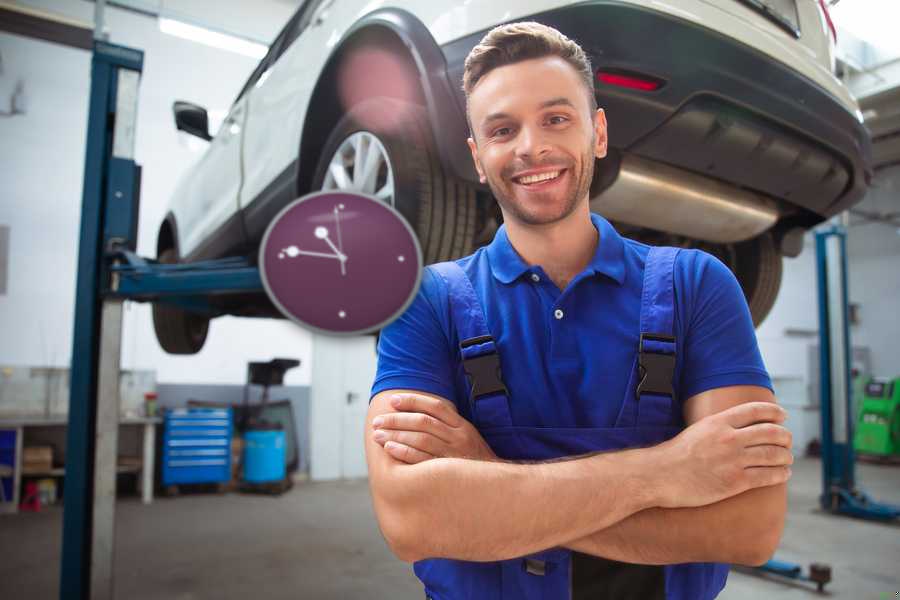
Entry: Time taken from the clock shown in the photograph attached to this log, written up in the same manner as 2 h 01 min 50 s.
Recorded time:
10 h 45 min 59 s
